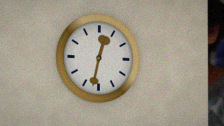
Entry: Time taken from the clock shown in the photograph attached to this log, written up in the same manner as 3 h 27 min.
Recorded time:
12 h 32 min
